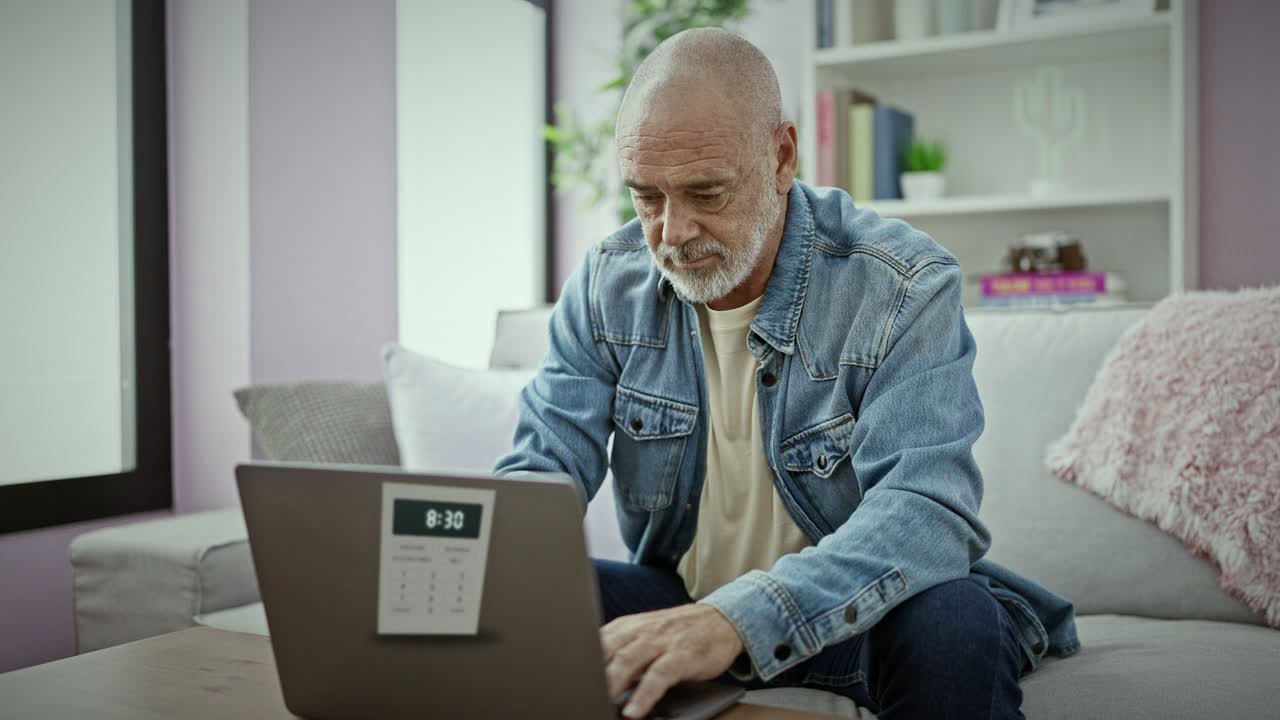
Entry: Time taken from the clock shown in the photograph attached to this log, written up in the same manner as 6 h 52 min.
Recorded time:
8 h 30 min
